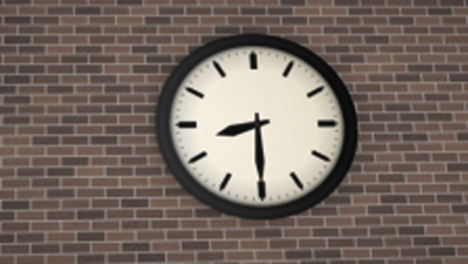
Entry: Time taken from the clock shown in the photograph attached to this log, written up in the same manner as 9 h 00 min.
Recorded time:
8 h 30 min
